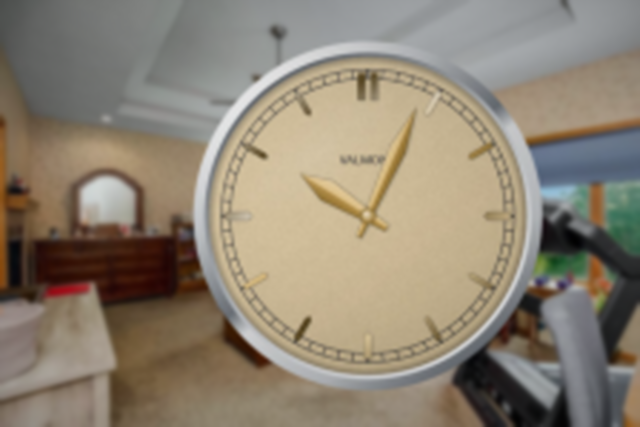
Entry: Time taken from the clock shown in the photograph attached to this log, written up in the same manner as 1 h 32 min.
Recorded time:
10 h 04 min
